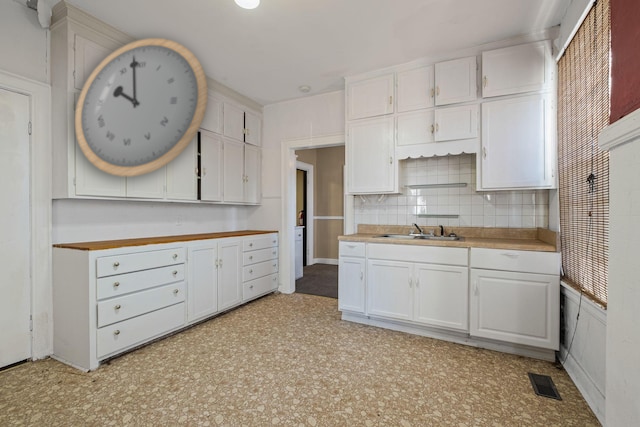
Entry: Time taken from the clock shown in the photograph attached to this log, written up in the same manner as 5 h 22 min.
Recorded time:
9 h 58 min
